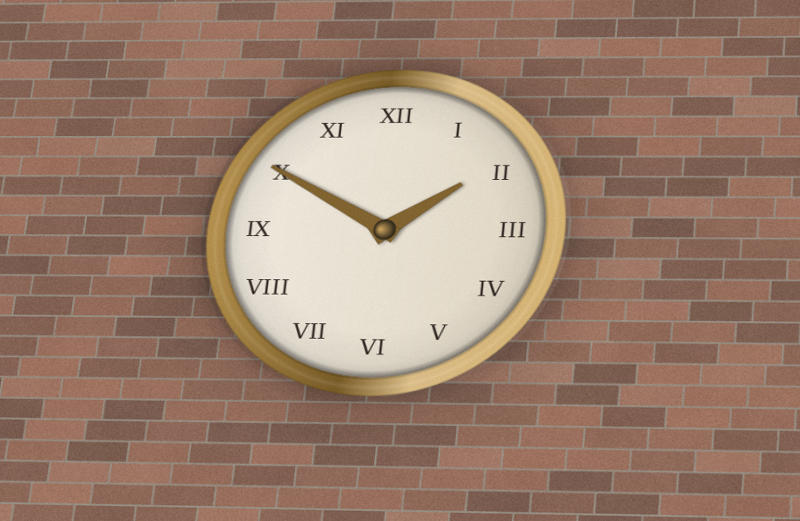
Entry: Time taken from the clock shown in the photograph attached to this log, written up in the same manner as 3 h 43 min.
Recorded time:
1 h 50 min
